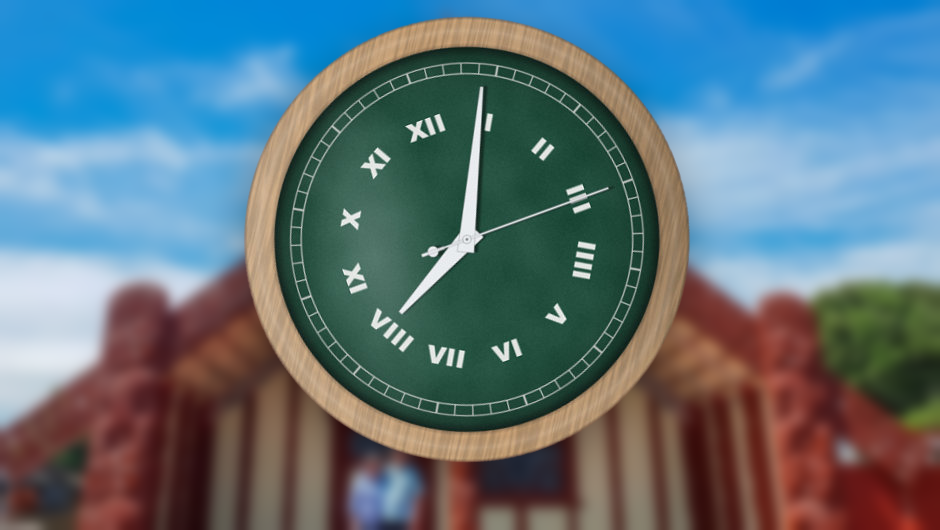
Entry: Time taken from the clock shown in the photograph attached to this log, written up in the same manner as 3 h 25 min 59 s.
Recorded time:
8 h 04 min 15 s
